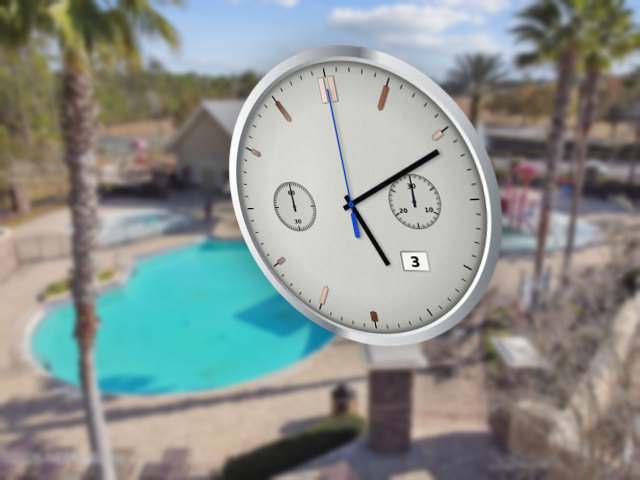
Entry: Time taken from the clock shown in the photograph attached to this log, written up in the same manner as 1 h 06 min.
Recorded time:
5 h 11 min
